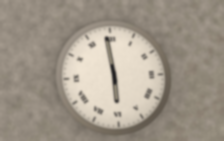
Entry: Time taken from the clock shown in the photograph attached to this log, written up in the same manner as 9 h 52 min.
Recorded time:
5 h 59 min
